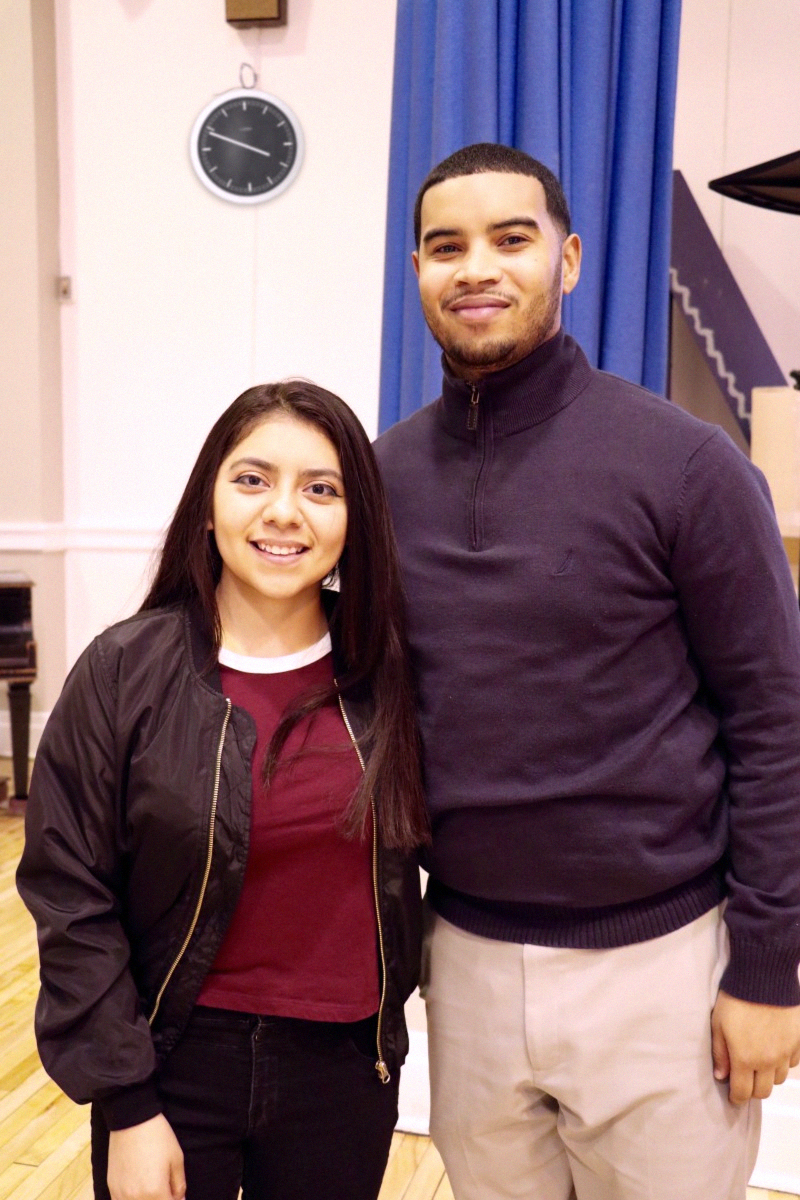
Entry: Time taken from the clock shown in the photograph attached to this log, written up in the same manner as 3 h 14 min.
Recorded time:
3 h 49 min
